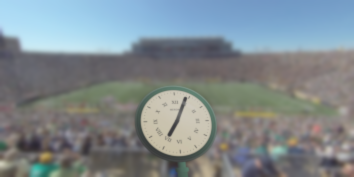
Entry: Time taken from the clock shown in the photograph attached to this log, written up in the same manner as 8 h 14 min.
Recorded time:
7 h 04 min
